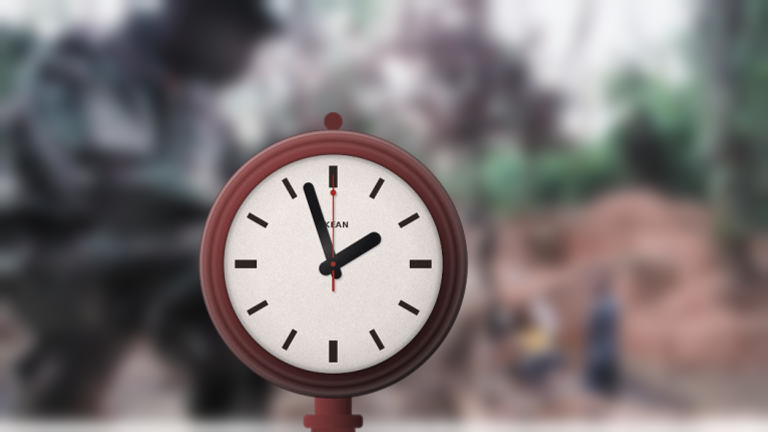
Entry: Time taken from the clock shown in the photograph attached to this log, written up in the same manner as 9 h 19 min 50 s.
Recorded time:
1 h 57 min 00 s
